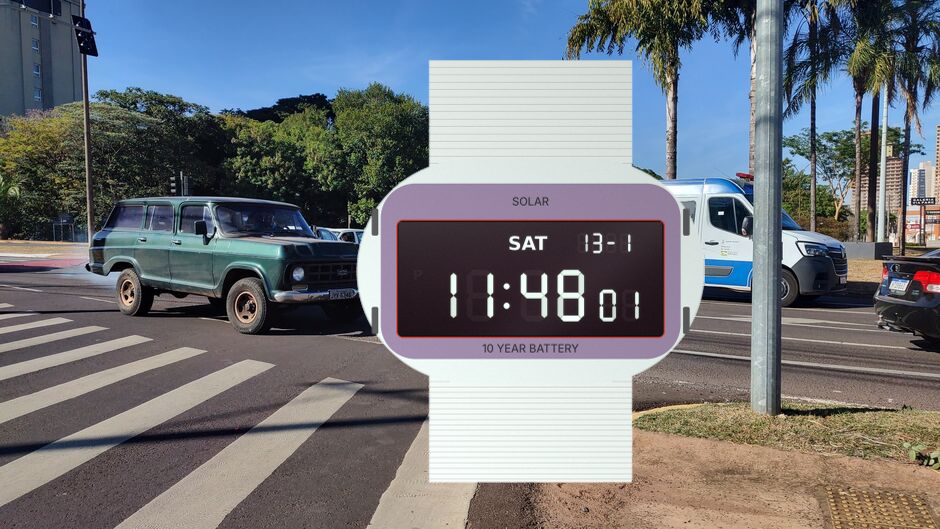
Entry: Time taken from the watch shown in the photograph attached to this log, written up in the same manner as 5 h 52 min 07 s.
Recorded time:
11 h 48 min 01 s
